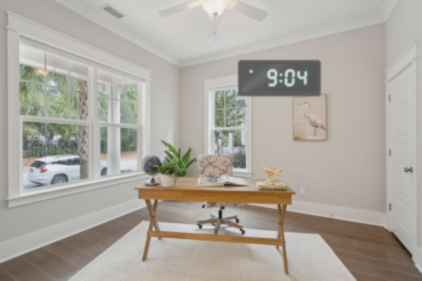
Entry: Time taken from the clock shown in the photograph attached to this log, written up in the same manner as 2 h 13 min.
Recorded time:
9 h 04 min
